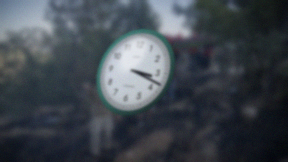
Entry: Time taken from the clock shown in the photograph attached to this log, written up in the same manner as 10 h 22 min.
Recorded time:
3 h 18 min
